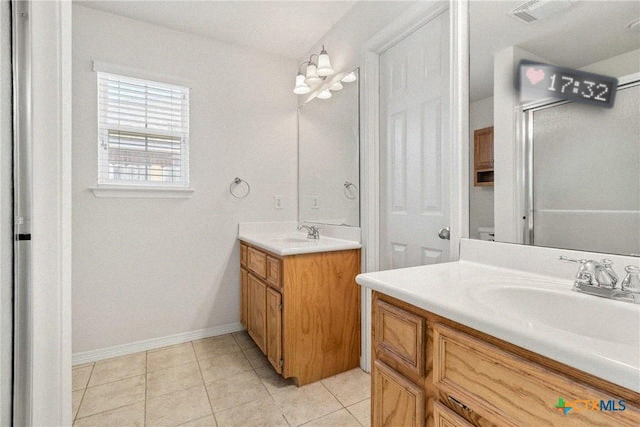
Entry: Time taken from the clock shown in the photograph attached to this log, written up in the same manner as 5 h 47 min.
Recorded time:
17 h 32 min
